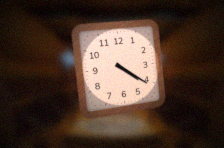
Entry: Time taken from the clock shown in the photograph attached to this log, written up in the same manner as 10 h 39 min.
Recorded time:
4 h 21 min
